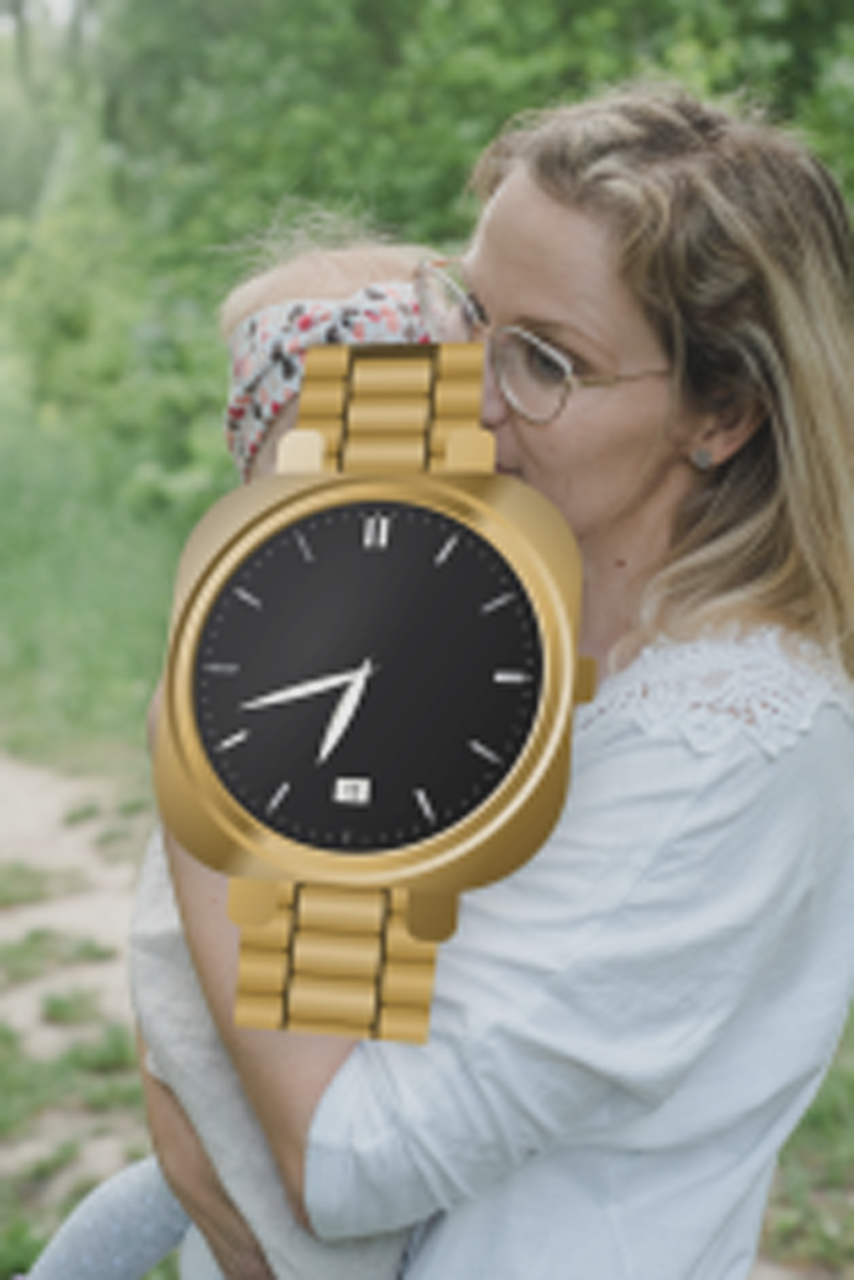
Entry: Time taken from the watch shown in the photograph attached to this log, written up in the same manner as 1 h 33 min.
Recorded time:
6 h 42 min
